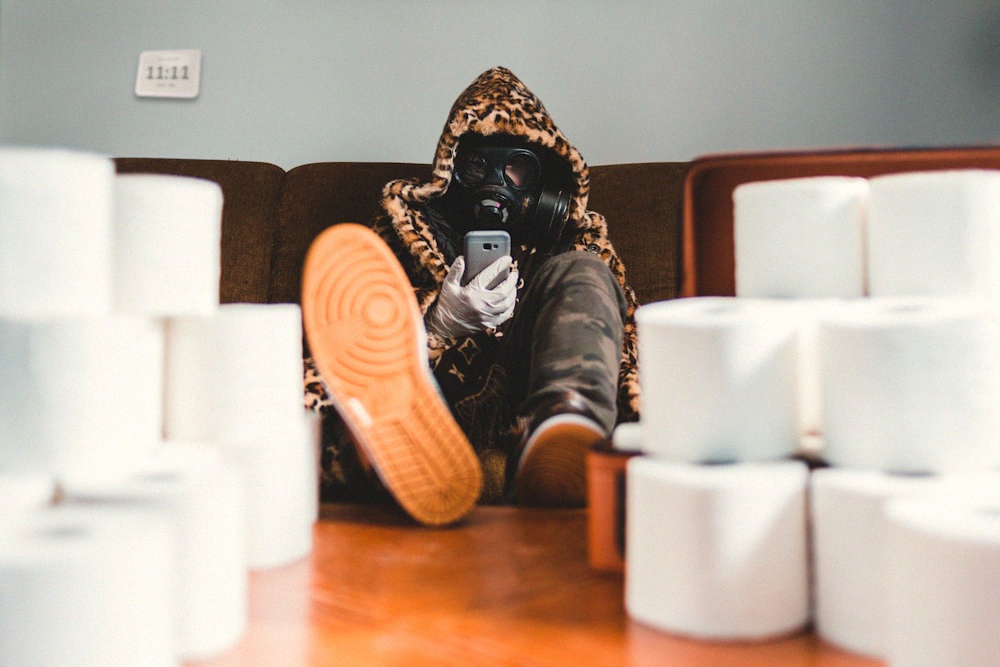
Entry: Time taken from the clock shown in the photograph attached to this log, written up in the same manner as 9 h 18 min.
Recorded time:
11 h 11 min
